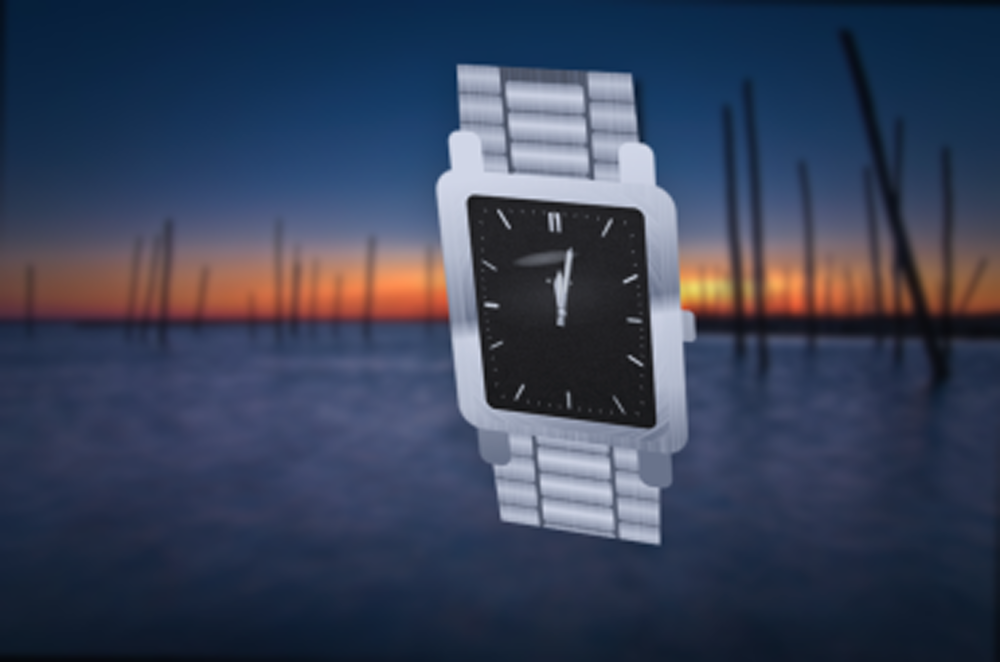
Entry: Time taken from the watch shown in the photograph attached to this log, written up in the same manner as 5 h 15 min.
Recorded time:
12 h 02 min
